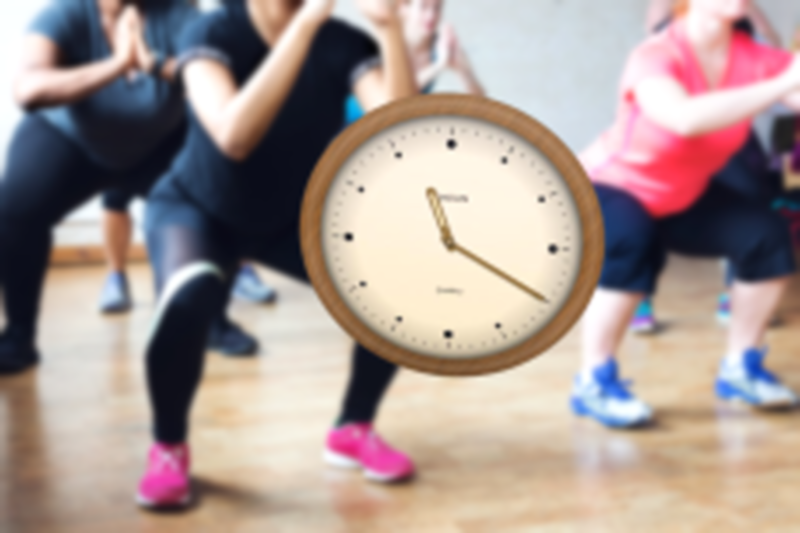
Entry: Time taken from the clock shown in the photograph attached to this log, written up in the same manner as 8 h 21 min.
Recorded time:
11 h 20 min
